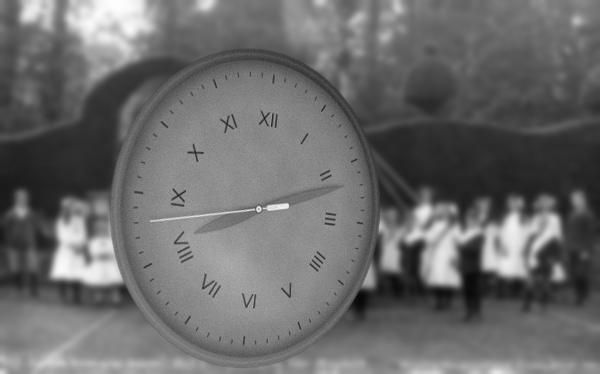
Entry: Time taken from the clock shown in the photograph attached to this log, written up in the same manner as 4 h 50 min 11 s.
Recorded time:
8 h 11 min 43 s
